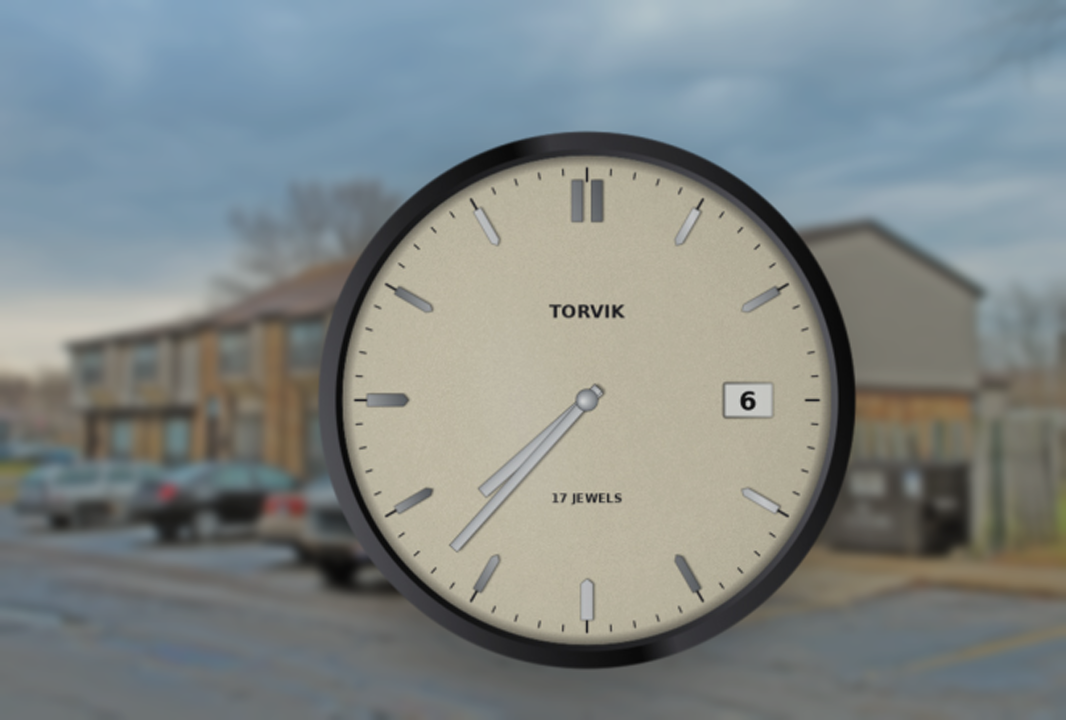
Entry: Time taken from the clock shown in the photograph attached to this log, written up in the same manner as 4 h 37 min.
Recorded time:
7 h 37 min
